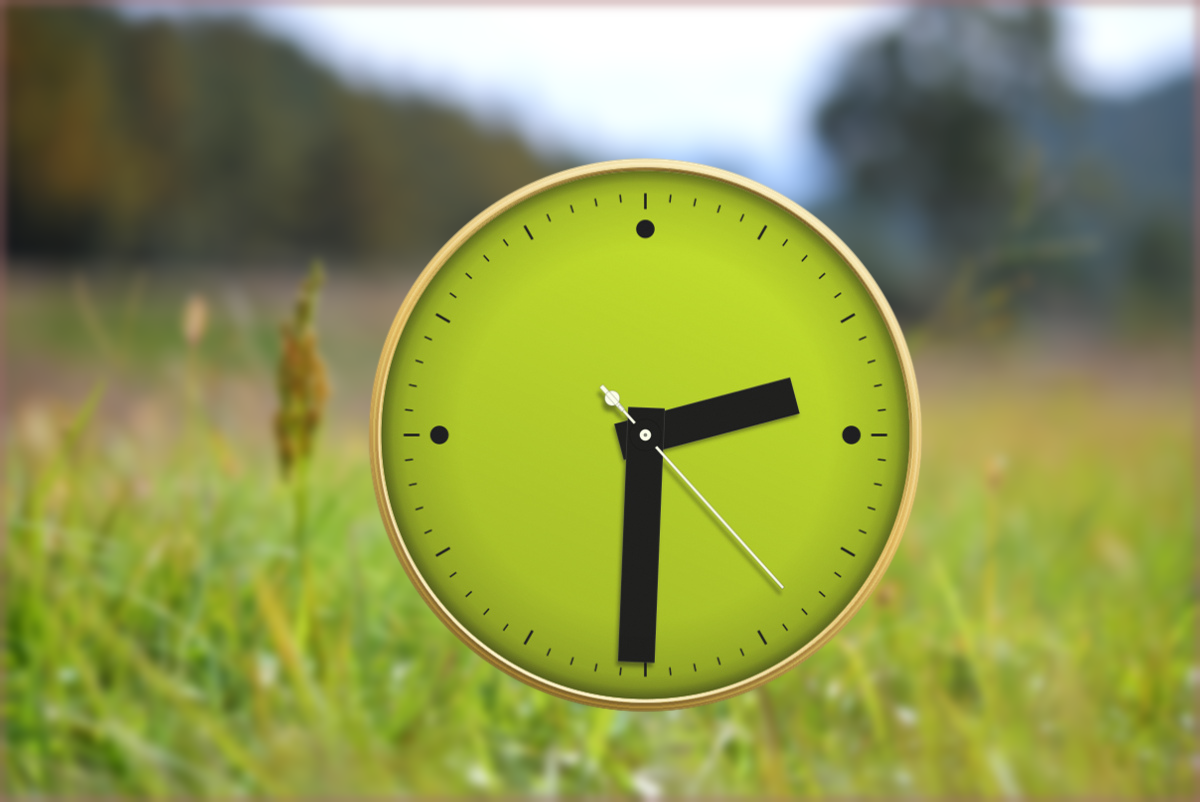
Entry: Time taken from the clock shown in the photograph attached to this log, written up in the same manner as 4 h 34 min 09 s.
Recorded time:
2 h 30 min 23 s
